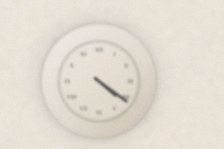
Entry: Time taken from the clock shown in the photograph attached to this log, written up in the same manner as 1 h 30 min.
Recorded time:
4 h 21 min
